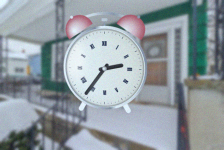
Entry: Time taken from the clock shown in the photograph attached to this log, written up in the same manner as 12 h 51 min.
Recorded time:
2 h 36 min
